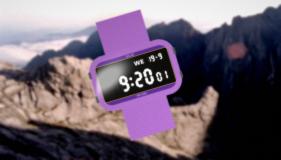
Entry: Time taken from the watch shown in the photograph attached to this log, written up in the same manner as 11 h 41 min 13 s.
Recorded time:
9 h 20 min 01 s
